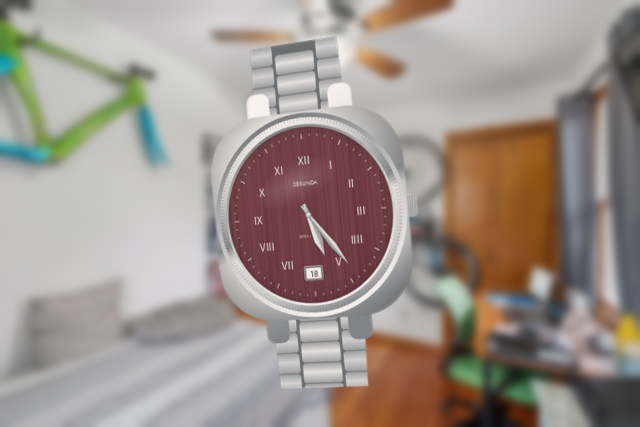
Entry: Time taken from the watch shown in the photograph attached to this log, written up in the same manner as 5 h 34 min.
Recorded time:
5 h 24 min
